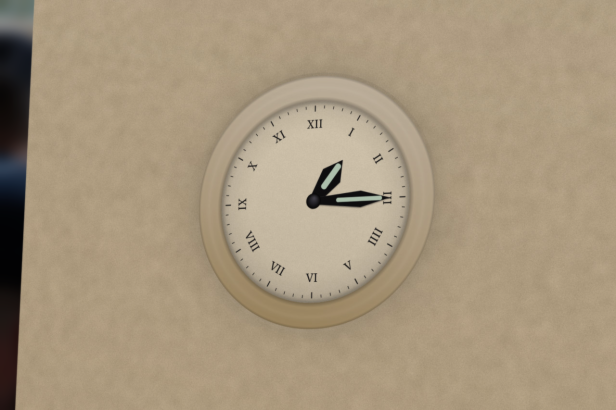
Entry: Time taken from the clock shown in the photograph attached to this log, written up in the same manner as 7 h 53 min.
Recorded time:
1 h 15 min
